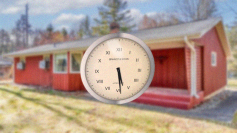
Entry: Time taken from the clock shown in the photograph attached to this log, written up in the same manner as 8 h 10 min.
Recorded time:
5 h 29 min
